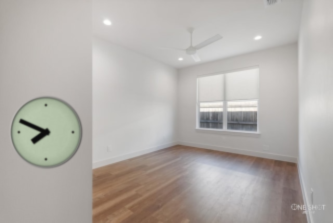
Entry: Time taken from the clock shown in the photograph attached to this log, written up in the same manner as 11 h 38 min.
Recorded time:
7 h 49 min
